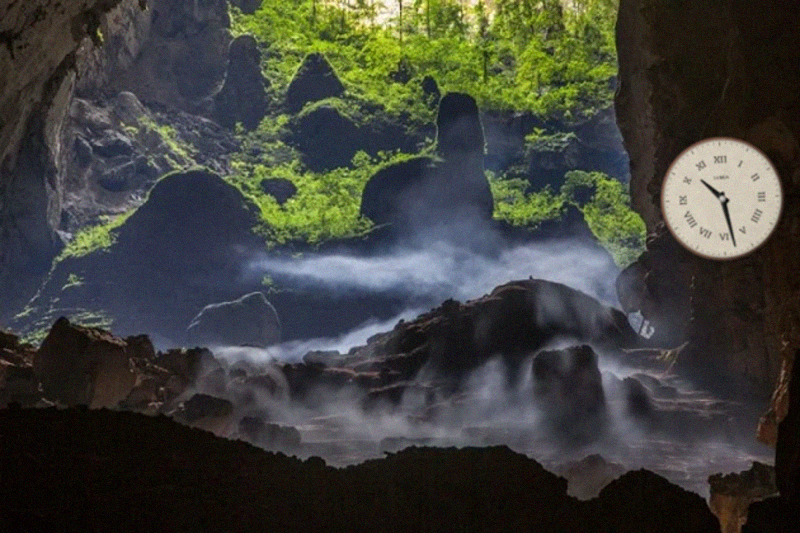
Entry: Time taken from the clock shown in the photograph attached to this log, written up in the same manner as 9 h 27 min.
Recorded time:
10 h 28 min
